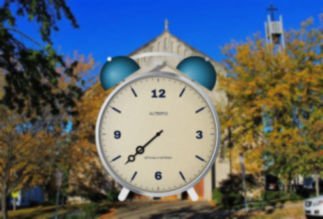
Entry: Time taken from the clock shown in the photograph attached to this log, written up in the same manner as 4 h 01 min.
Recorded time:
7 h 38 min
